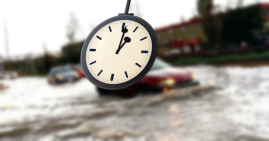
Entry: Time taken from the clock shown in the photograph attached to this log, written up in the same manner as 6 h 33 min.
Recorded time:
1 h 01 min
